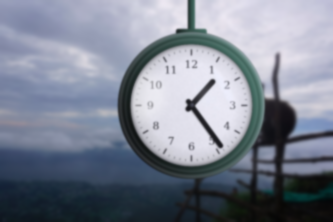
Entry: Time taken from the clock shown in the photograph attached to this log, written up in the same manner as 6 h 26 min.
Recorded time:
1 h 24 min
